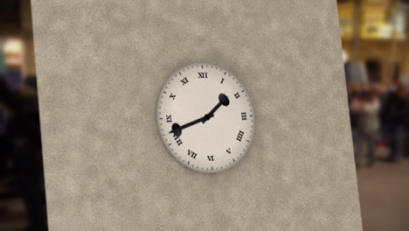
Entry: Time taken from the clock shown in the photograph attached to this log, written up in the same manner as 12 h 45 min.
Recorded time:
1 h 42 min
